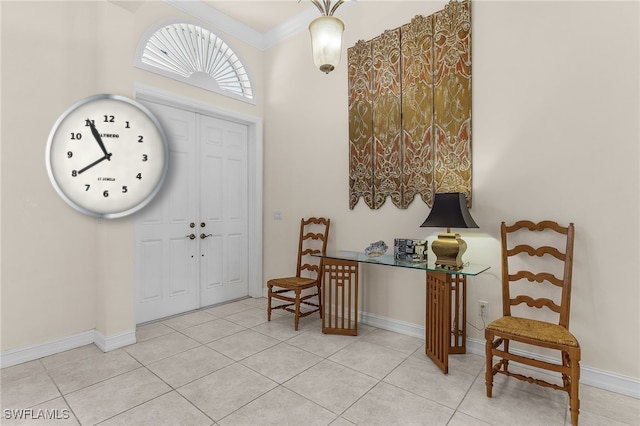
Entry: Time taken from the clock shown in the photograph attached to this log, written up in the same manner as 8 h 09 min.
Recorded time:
7 h 55 min
